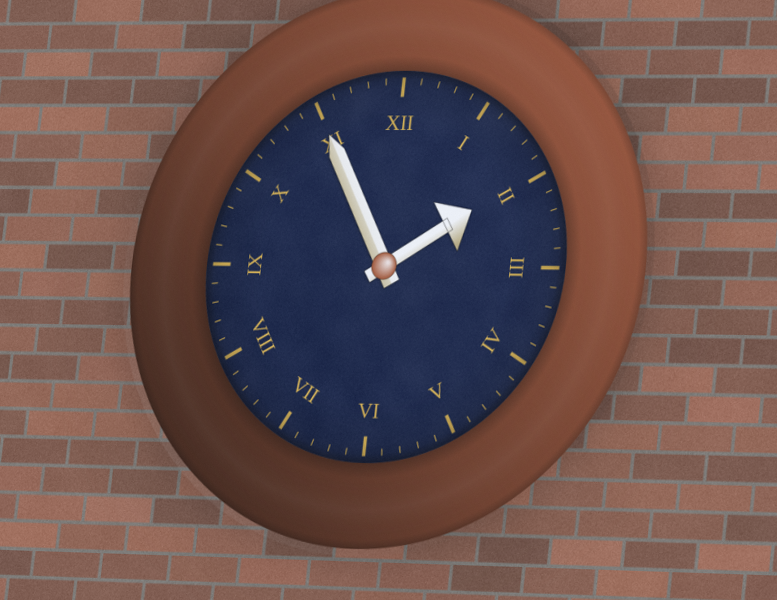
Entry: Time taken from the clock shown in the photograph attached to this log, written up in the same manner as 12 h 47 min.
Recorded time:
1 h 55 min
